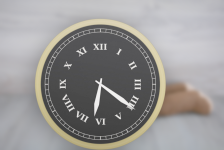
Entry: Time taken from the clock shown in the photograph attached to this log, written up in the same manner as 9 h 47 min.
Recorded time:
6 h 21 min
